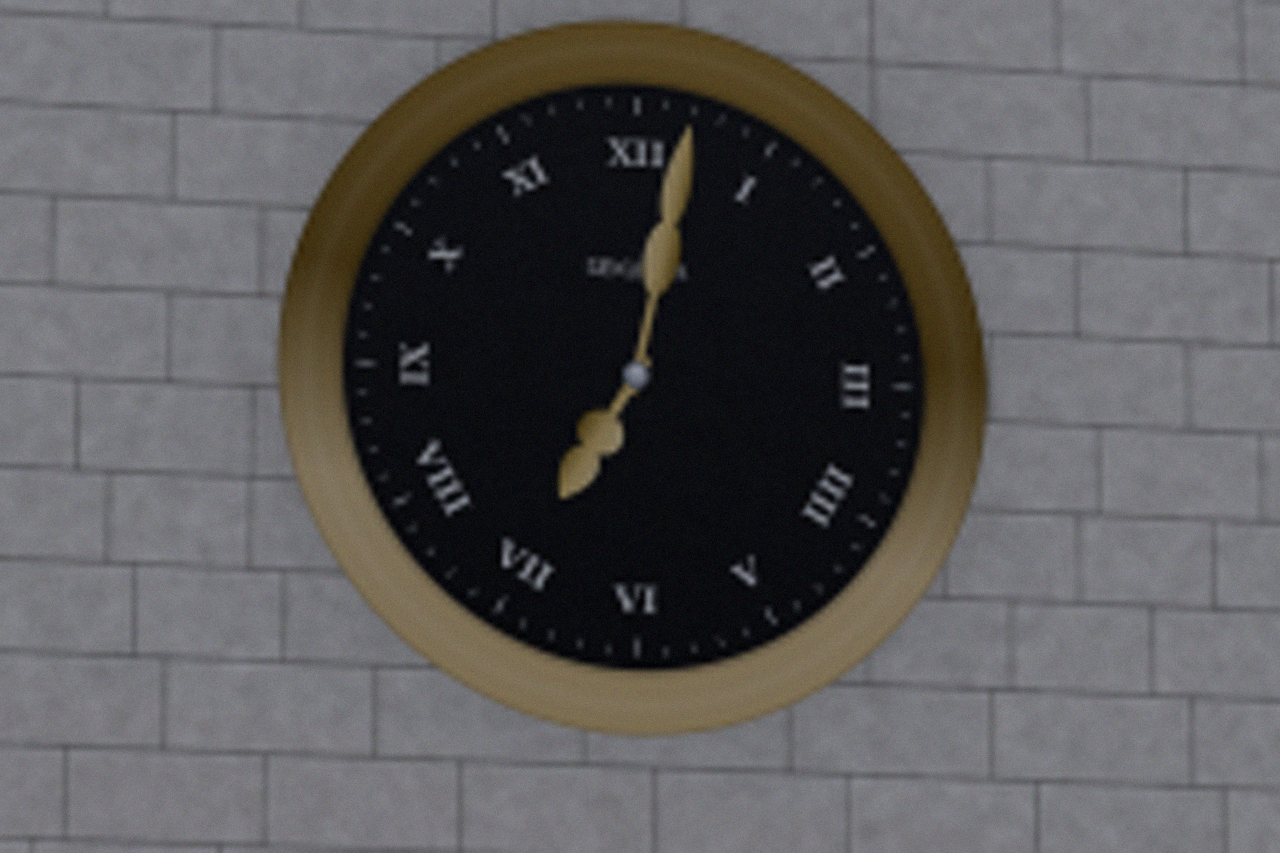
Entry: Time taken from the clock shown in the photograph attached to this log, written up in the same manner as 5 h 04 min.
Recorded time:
7 h 02 min
